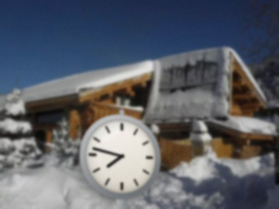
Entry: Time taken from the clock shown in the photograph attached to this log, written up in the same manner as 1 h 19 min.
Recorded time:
7 h 47 min
